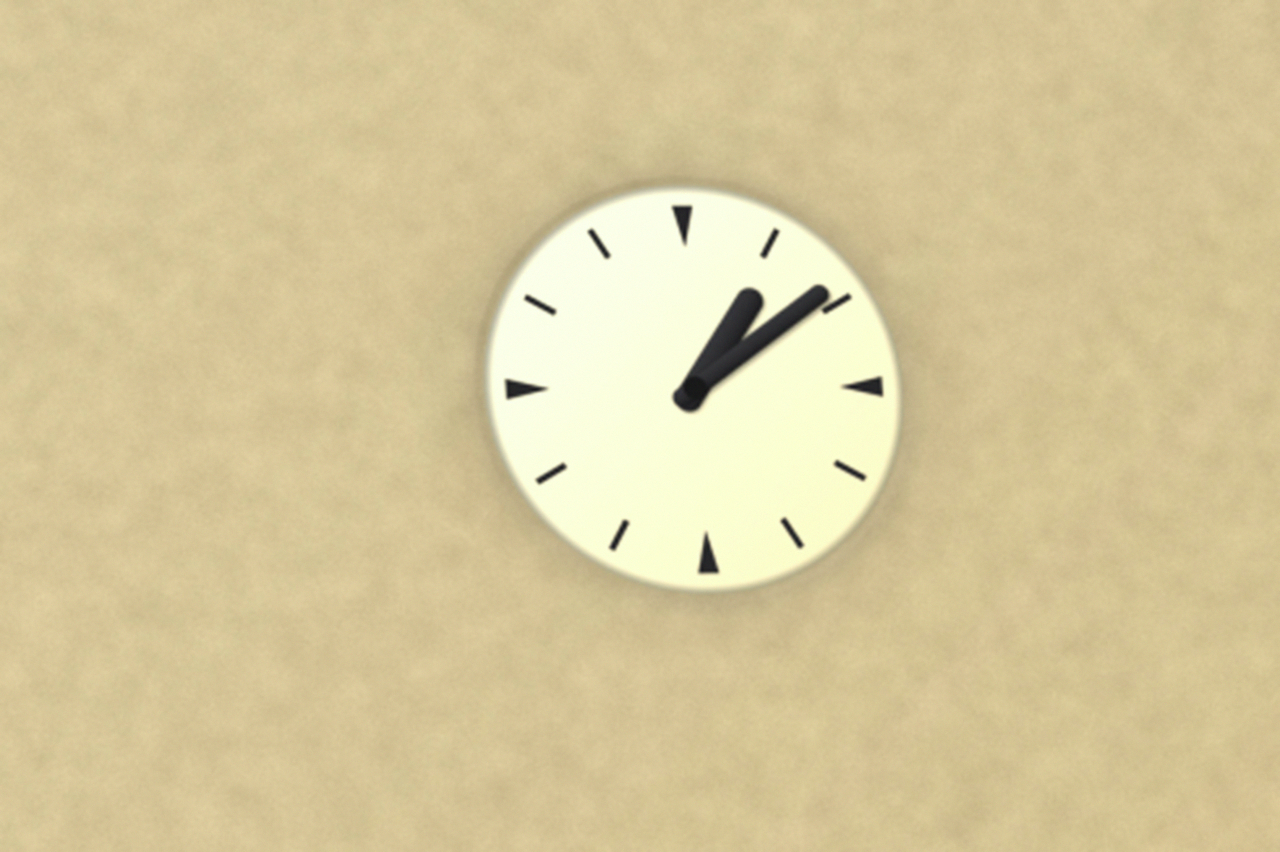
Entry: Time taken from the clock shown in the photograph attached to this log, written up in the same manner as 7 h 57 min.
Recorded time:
1 h 09 min
